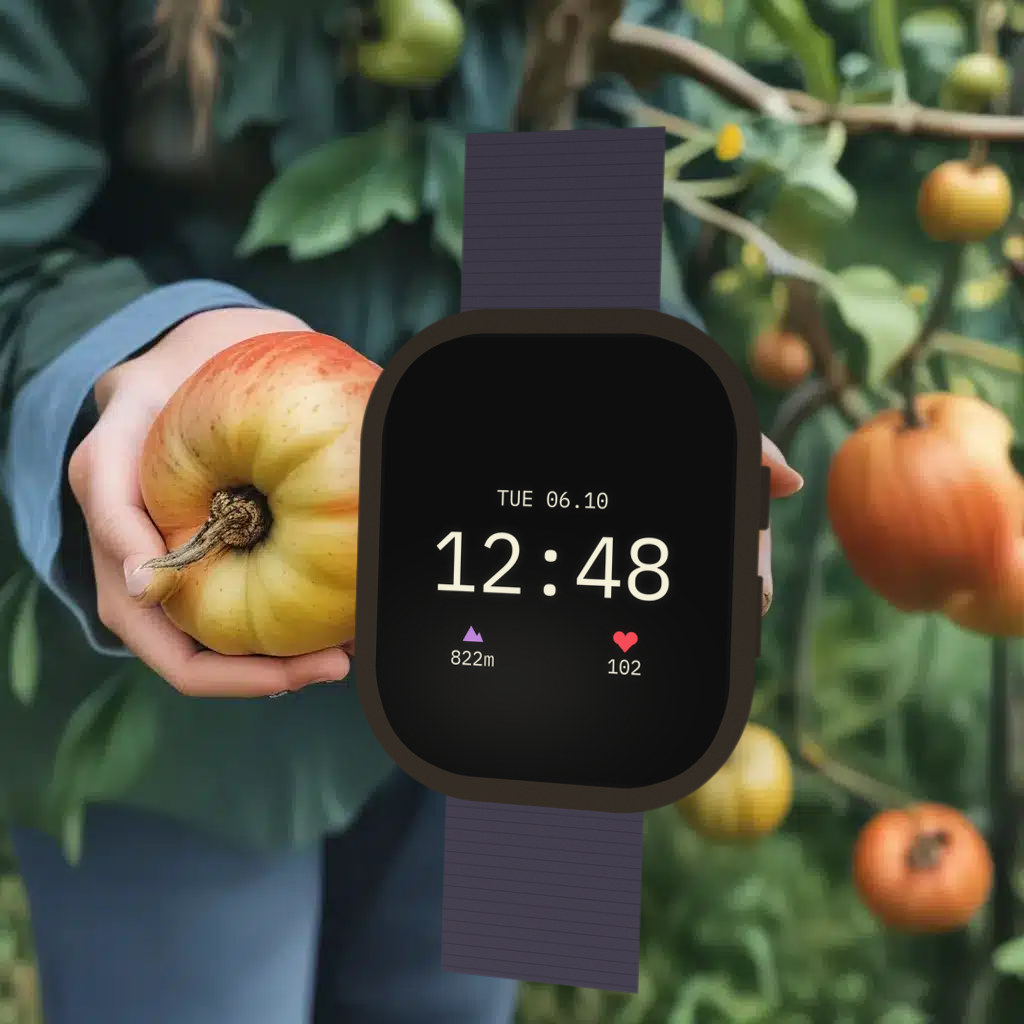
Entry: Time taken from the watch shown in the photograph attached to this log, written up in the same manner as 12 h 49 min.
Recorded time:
12 h 48 min
